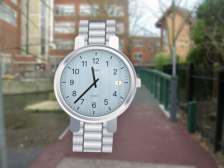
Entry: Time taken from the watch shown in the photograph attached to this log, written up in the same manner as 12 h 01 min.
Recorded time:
11 h 37 min
